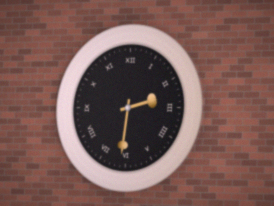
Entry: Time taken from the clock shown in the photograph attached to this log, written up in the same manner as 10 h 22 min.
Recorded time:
2 h 31 min
